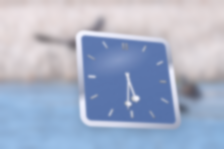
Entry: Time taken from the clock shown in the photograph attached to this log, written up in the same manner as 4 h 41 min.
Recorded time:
5 h 31 min
